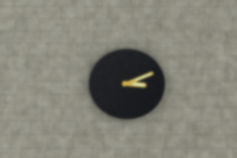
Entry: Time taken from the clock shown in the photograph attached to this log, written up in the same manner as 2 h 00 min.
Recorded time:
3 h 11 min
